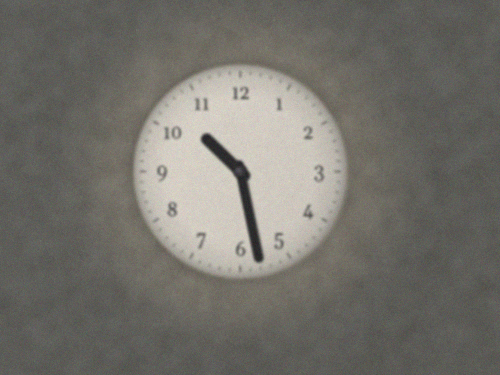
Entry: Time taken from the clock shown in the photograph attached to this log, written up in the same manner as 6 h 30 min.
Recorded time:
10 h 28 min
